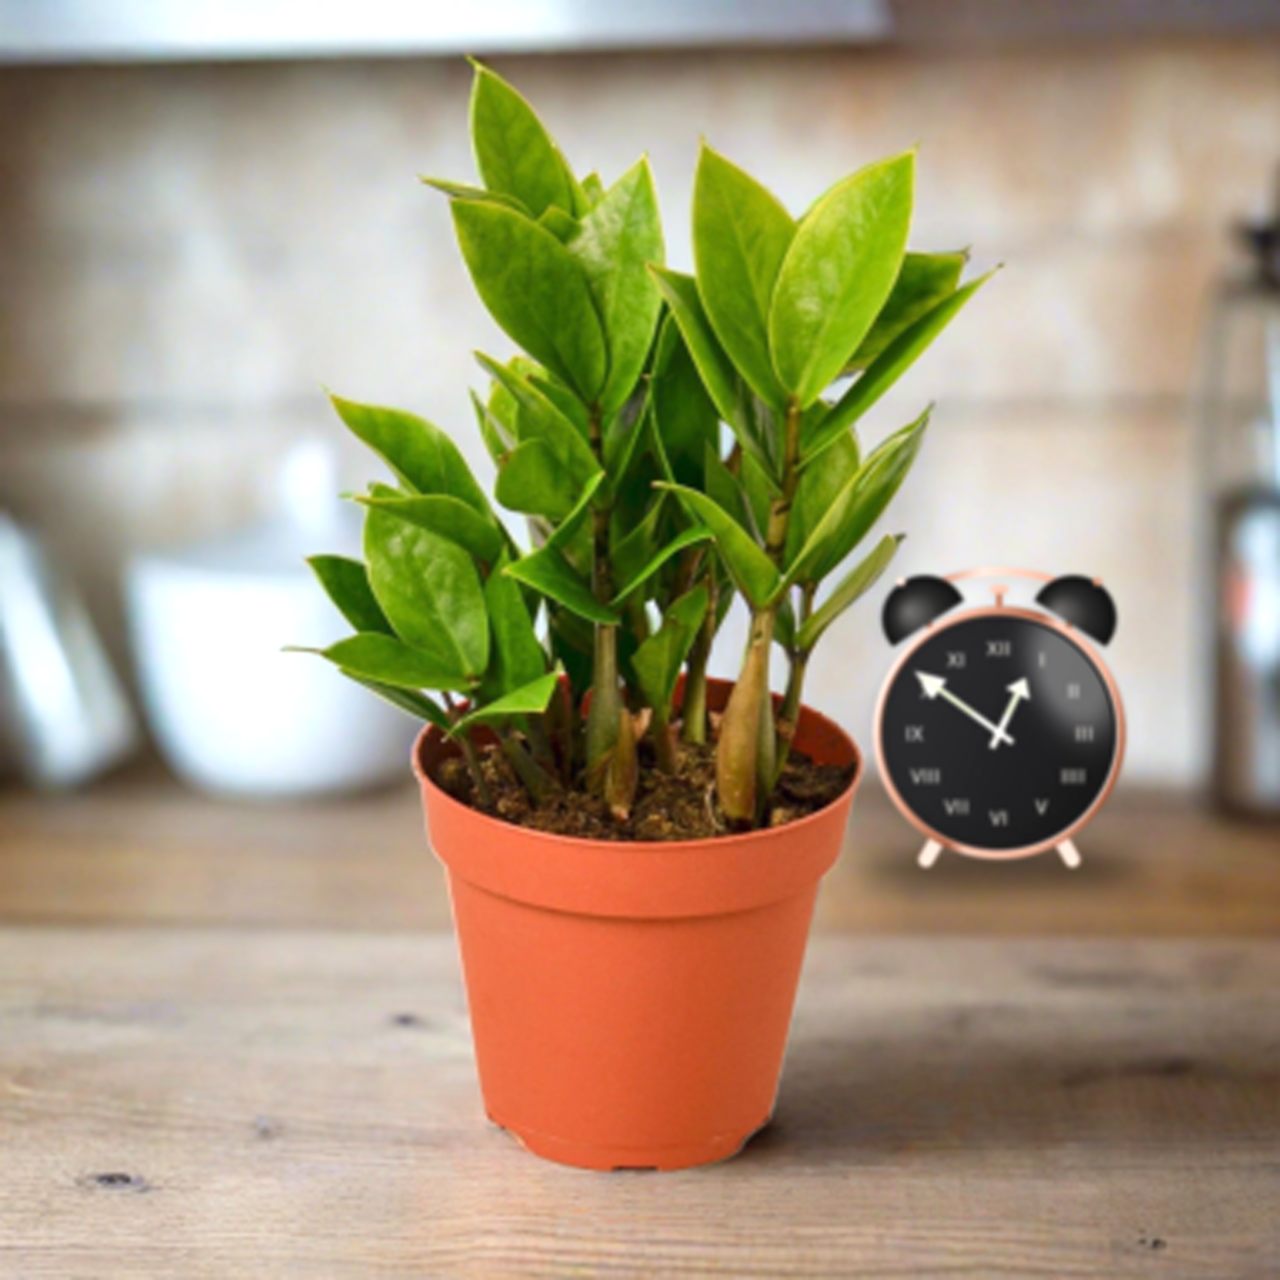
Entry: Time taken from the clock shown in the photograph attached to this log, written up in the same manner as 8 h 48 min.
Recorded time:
12 h 51 min
